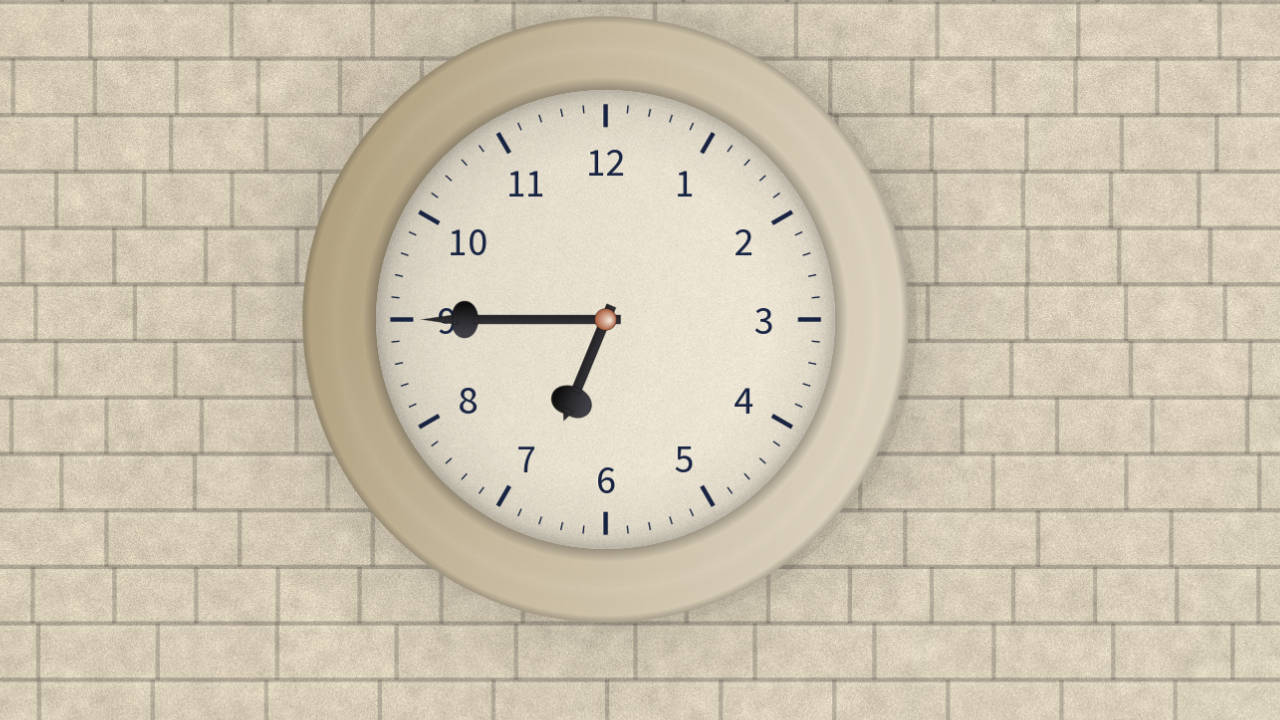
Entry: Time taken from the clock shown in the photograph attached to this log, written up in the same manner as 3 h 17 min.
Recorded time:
6 h 45 min
